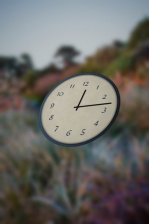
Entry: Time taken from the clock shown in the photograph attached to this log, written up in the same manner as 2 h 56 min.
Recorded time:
12 h 13 min
